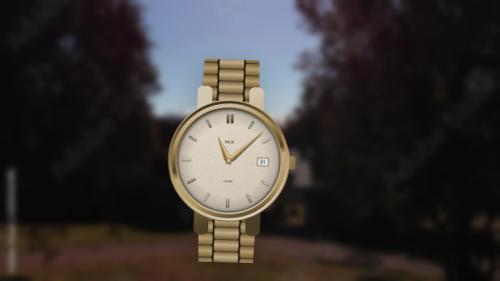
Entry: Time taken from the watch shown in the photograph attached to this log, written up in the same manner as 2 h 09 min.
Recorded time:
11 h 08 min
